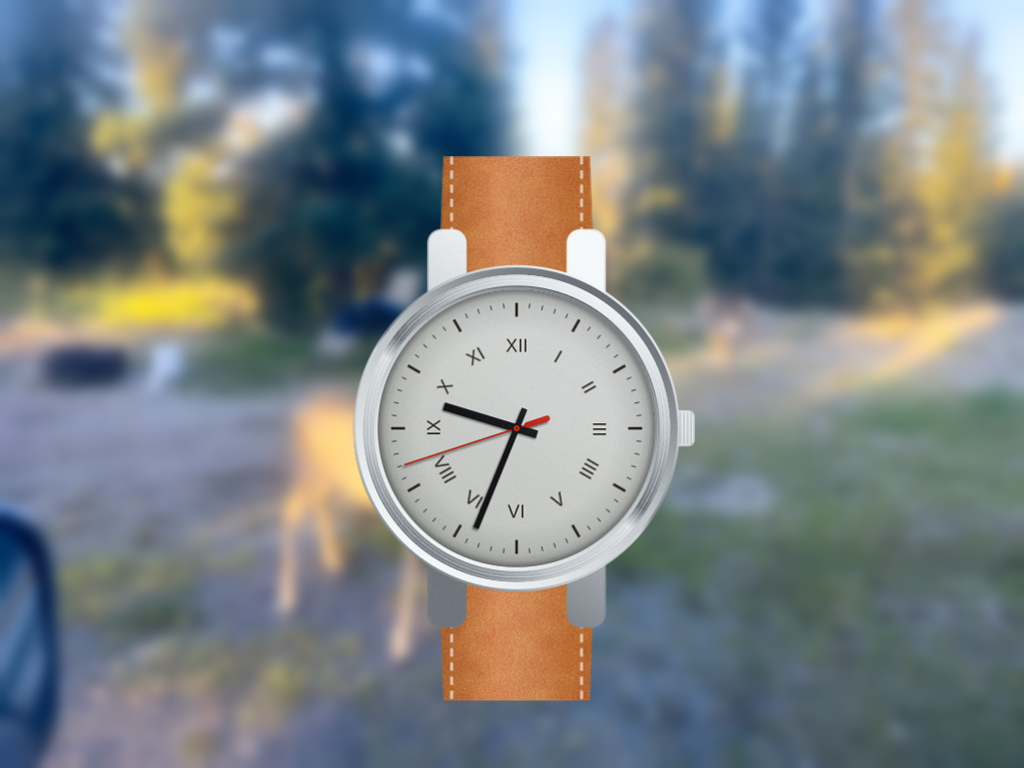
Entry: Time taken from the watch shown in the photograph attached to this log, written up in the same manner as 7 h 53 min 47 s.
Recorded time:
9 h 33 min 42 s
